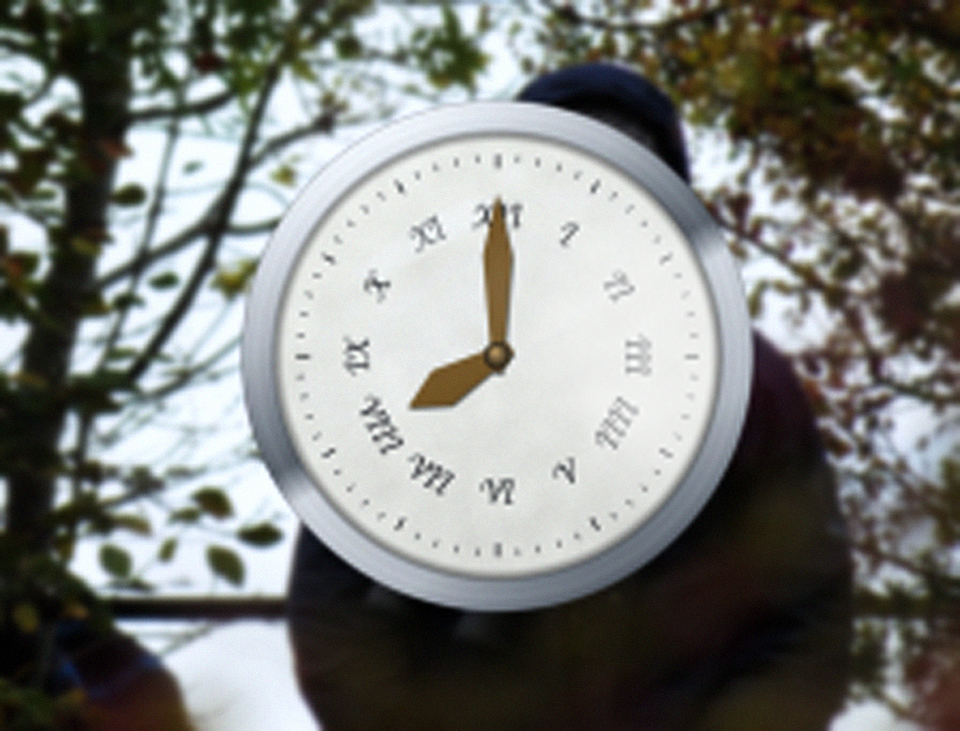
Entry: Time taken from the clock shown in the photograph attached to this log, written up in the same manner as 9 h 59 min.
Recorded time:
8 h 00 min
